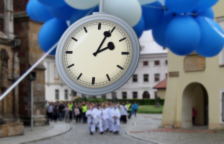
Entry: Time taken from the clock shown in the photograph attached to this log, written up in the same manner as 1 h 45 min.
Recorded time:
2 h 04 min
